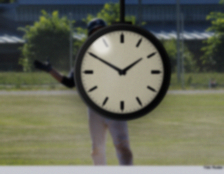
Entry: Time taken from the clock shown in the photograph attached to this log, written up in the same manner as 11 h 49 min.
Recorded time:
1 h 50 min
